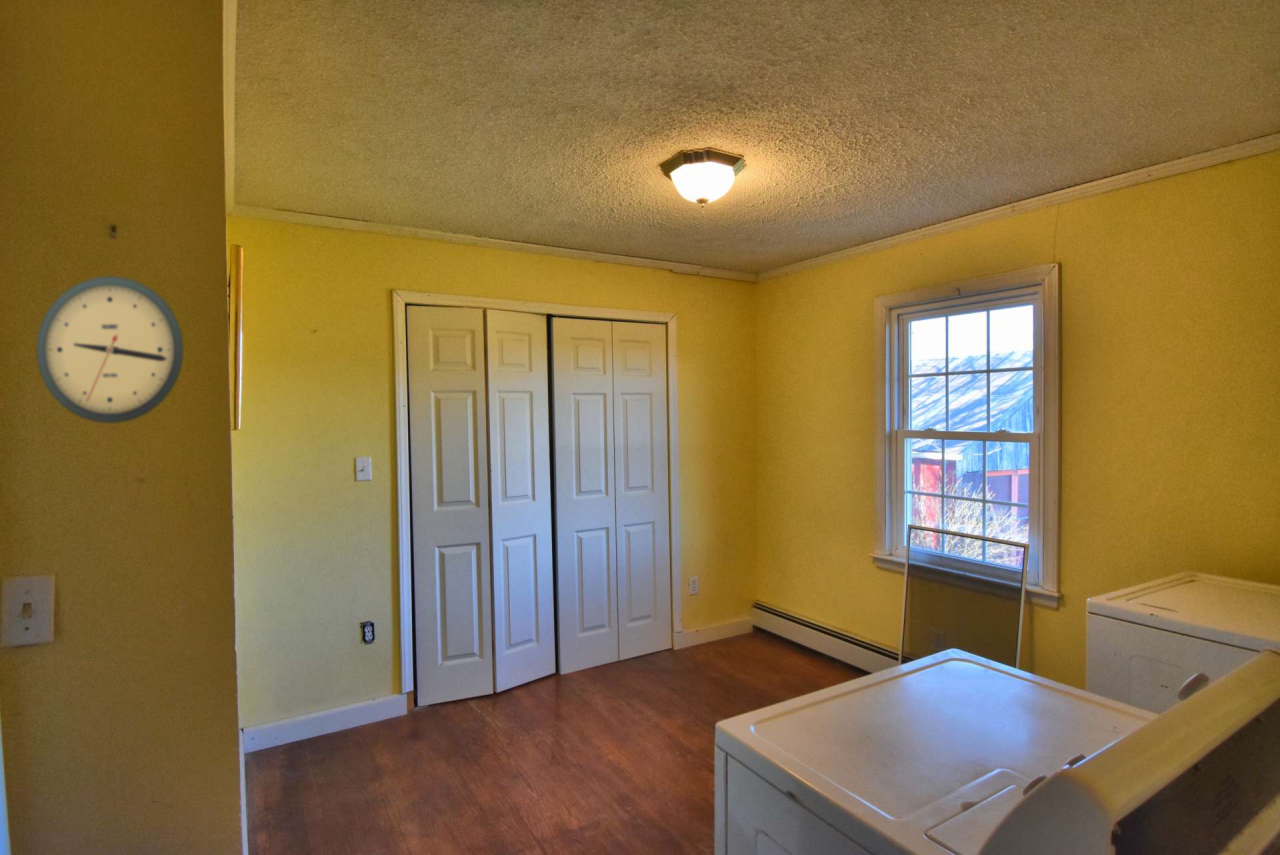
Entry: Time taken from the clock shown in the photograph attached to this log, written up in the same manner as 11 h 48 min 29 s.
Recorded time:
9 h 16 min 34 s
